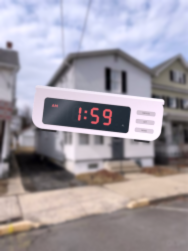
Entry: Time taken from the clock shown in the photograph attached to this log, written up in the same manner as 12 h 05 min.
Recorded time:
1 h 59 min
